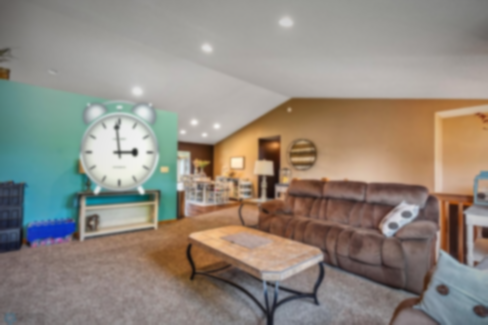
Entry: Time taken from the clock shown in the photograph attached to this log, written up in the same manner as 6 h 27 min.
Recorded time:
2 h 59 min
